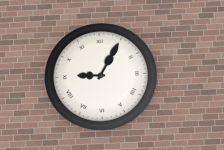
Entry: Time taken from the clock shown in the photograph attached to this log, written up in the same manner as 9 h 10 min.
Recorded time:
9 h 05 min
